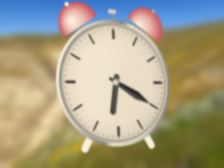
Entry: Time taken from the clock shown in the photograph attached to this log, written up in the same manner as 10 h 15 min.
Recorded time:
6 h 20 min
